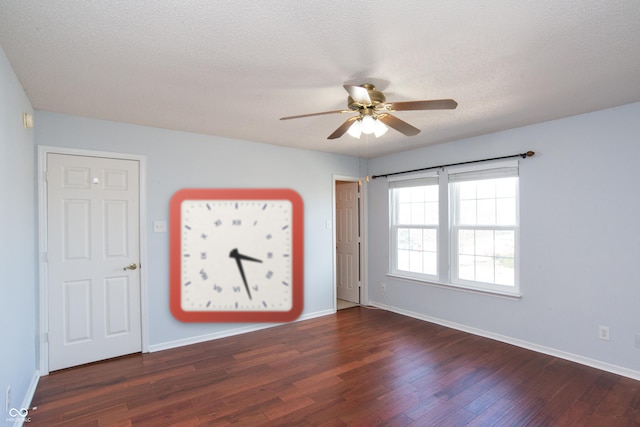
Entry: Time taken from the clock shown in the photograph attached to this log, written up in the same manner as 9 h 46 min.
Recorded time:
3 h 27 min
